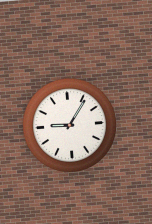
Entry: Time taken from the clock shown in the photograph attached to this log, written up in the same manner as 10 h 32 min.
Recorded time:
9 h 06 min
